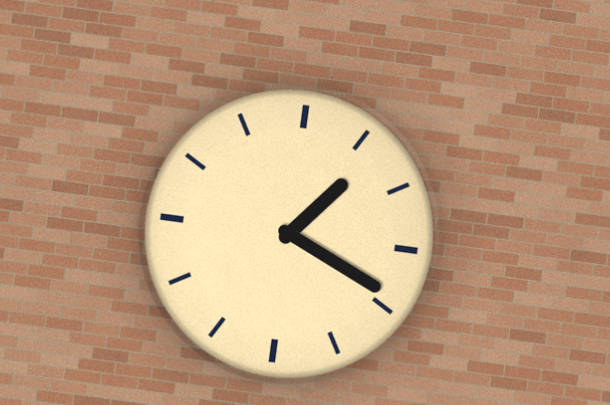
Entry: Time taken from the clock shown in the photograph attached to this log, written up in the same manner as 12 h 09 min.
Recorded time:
1 h 19 min
